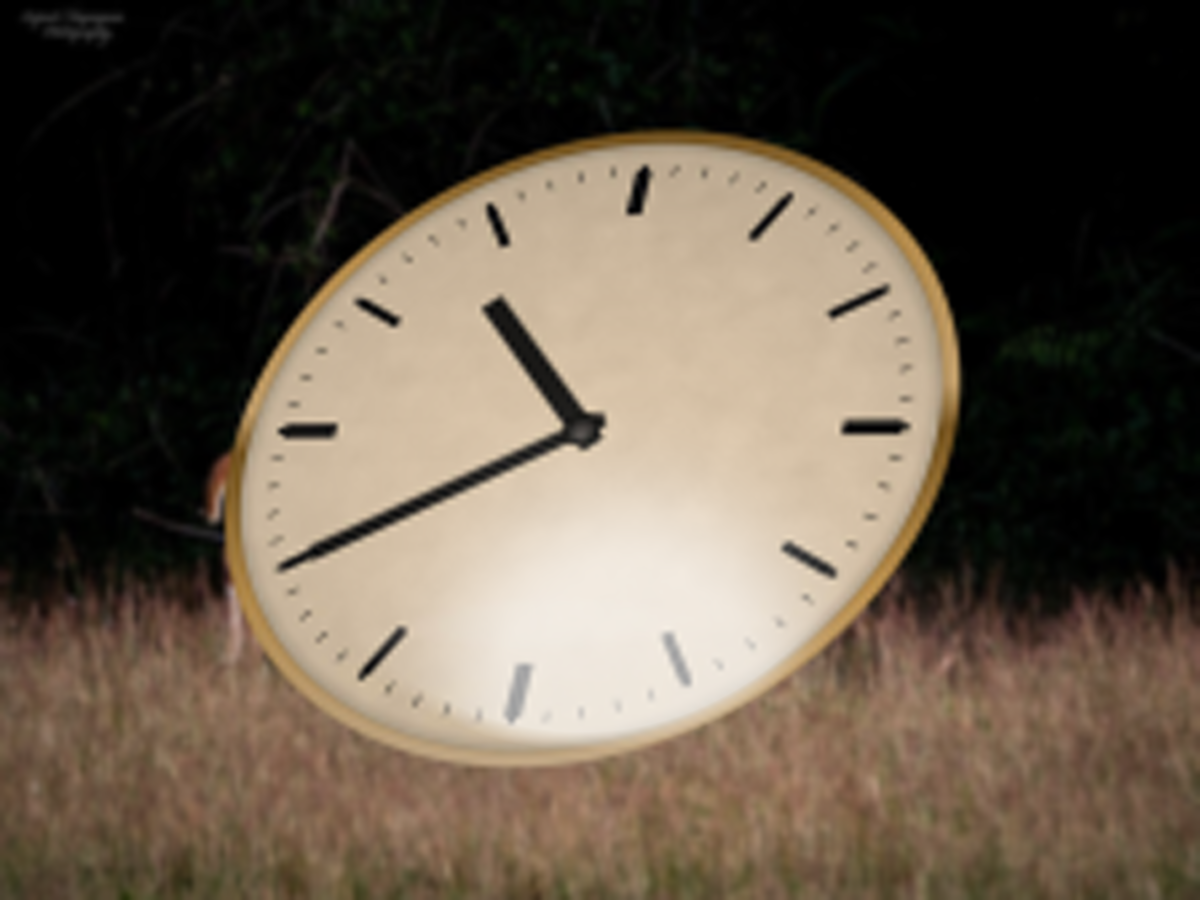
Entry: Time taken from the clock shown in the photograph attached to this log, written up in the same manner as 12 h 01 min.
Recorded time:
10 h 40 min
